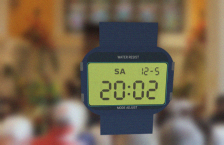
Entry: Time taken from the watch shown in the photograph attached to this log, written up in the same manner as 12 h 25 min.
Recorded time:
20 h 02 min
